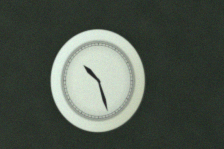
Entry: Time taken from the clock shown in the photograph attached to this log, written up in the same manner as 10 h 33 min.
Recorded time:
10 h 27 min
